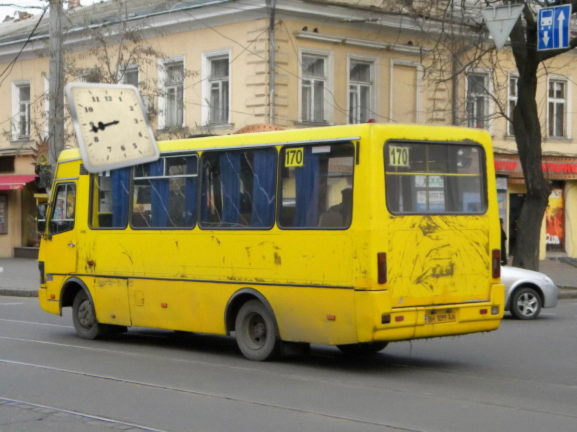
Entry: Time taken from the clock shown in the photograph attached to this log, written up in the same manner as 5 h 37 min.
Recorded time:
8 h 43 min
